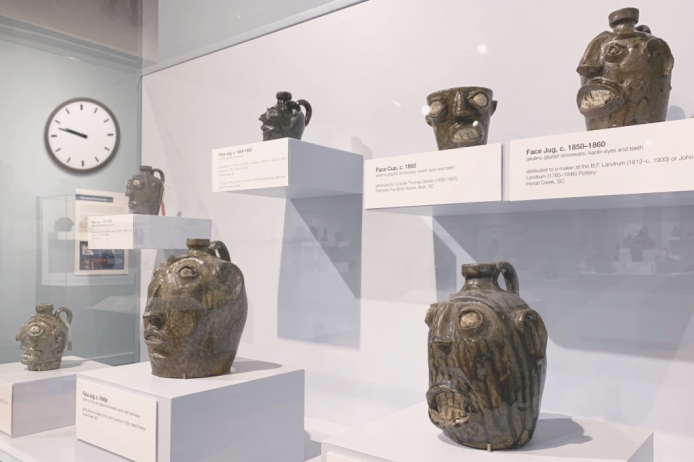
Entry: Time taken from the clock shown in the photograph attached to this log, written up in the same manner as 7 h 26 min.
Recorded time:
9 h 48 min
